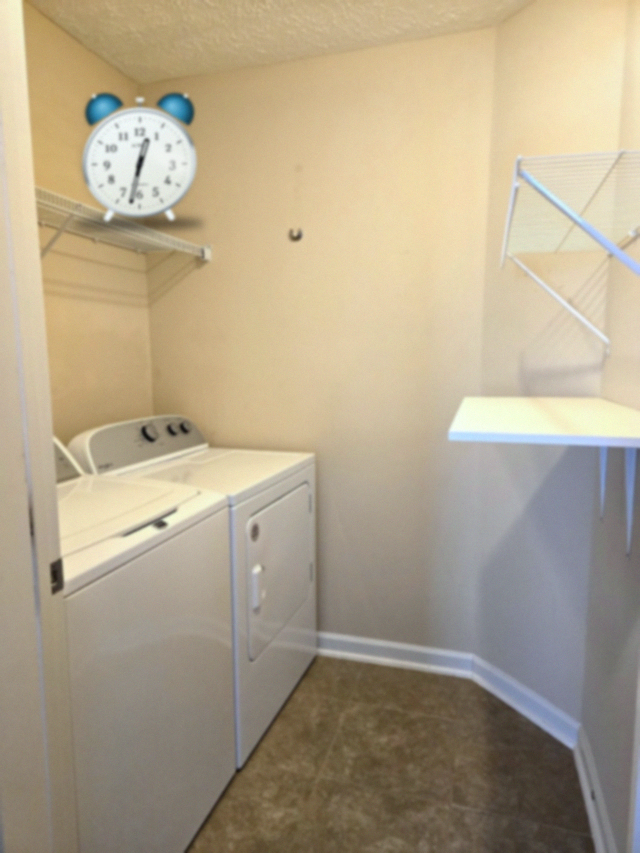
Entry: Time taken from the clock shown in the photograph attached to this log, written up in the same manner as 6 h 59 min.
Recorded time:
12 h 32 min
